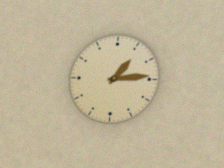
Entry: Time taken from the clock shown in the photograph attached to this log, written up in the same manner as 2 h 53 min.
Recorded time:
1 h 14 min
